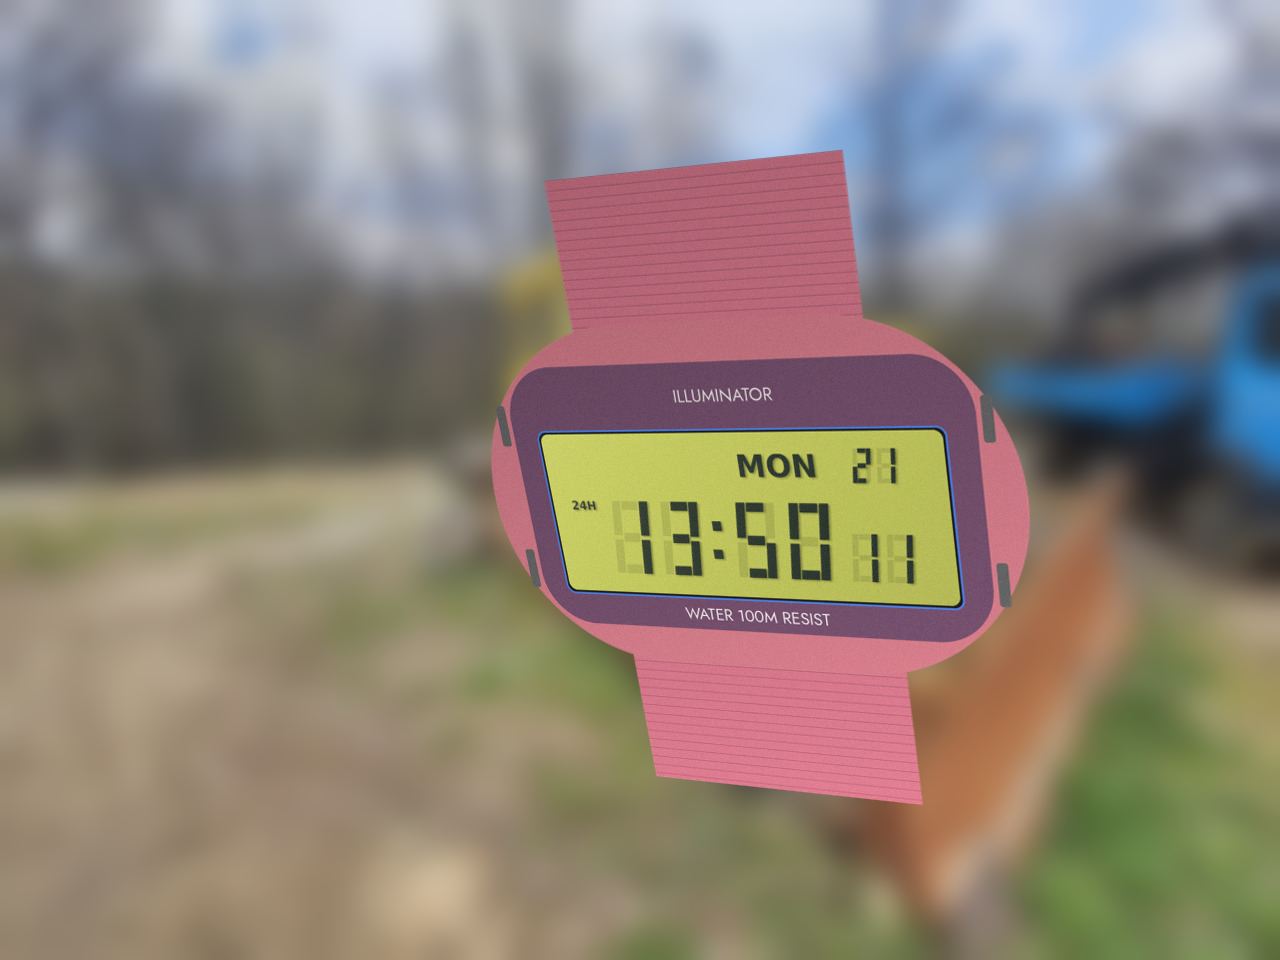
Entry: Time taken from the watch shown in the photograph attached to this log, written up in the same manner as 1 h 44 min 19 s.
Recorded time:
13 h 50 min 11 s
